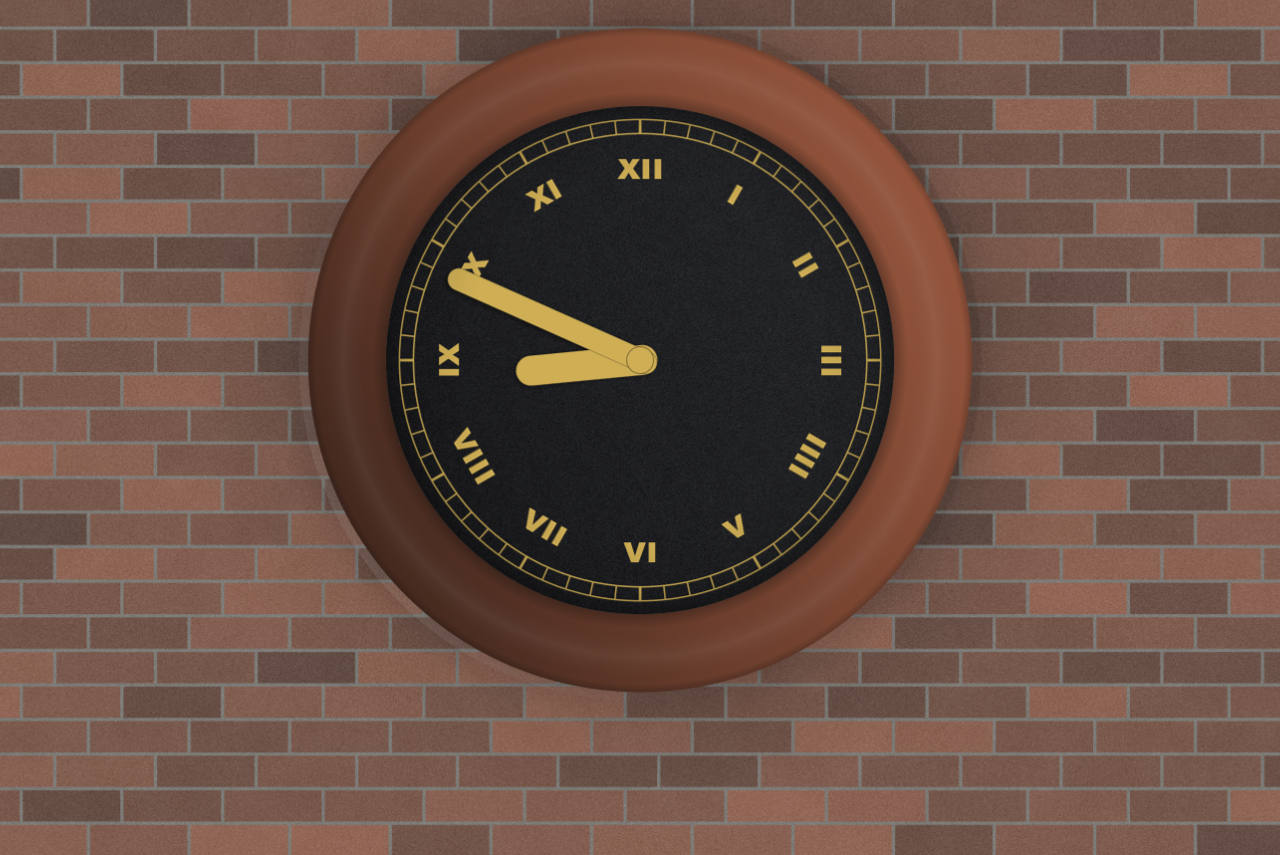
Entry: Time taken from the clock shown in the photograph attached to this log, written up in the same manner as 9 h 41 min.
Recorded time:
8 h 49 min
